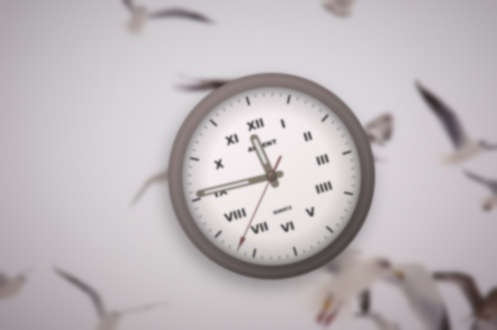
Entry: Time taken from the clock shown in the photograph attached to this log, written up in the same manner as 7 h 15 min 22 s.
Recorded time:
11 h 45 min 37 s
